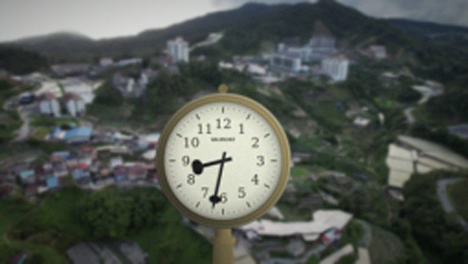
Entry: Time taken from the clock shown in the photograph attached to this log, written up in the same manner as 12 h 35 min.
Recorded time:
8 h 32 min
